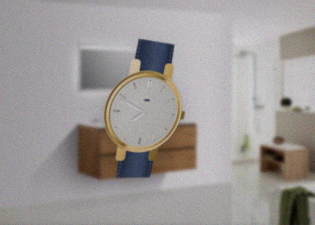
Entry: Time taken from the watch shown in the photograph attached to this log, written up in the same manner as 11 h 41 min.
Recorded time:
7 h 49 min
